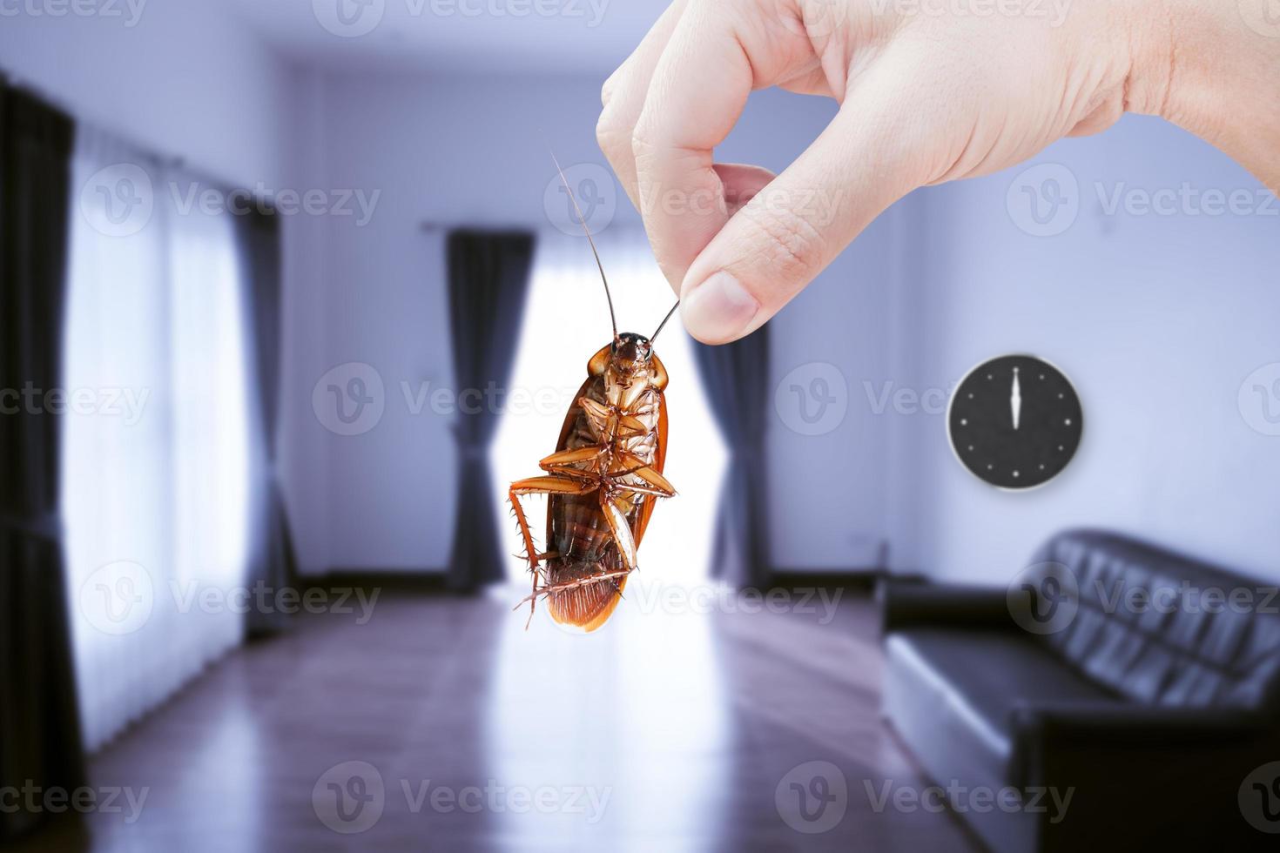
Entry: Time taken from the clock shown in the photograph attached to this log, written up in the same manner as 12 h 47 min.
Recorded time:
12 h 00 min
